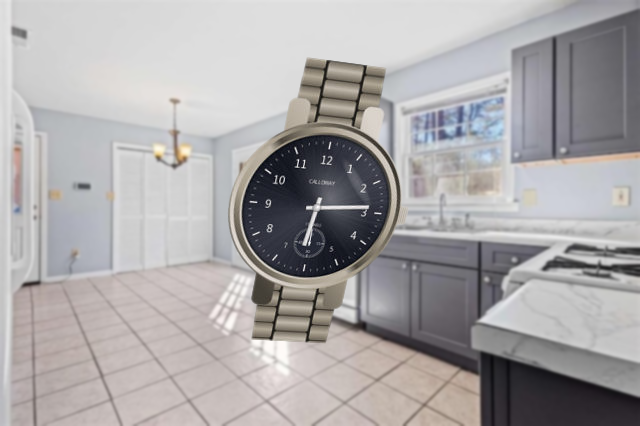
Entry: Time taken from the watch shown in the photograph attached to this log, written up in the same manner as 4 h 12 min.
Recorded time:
6 h 14 min
